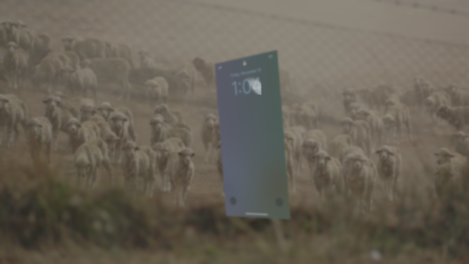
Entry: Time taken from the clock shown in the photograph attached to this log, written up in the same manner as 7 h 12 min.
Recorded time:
1 h 04 min
